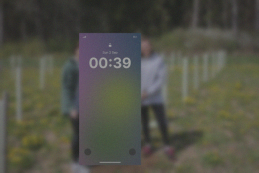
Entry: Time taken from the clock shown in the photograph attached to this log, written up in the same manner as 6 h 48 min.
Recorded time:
0 h 39 min
